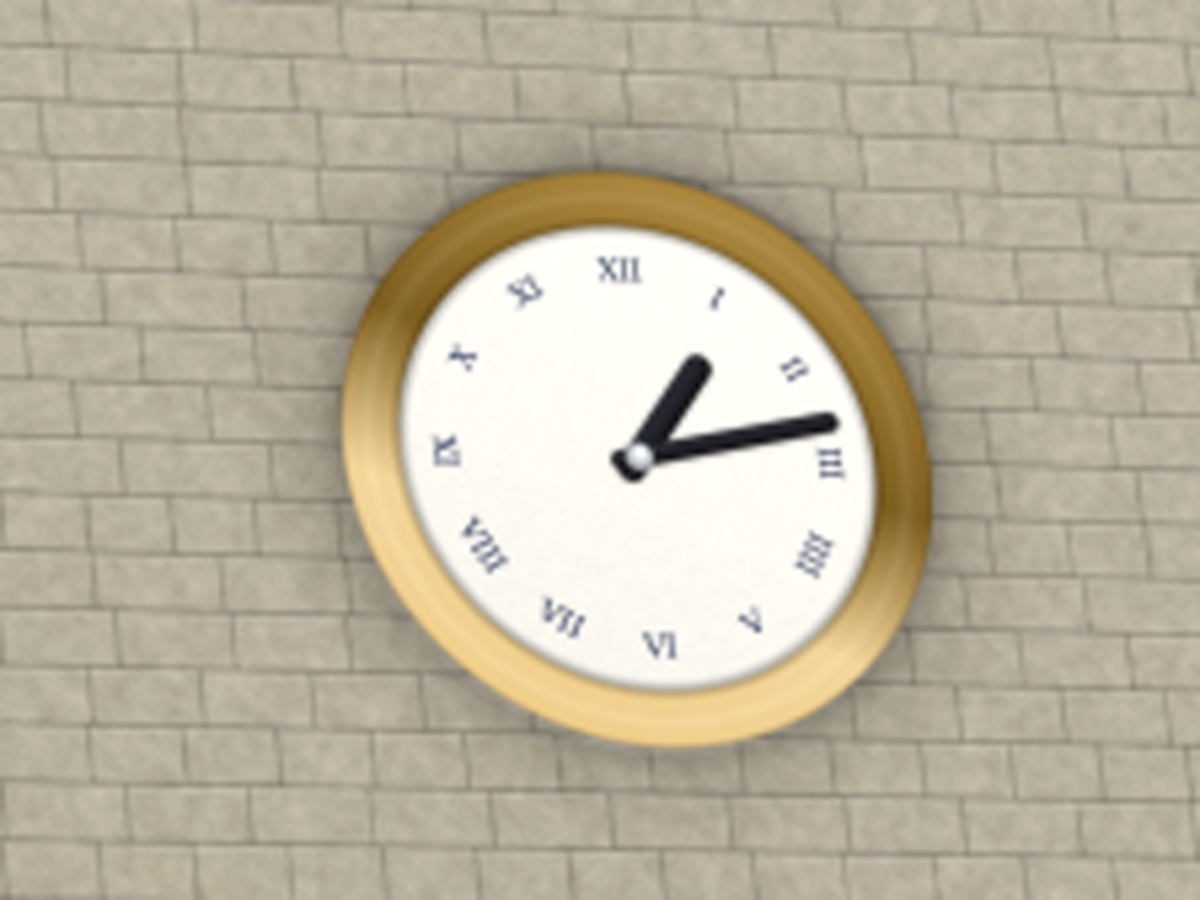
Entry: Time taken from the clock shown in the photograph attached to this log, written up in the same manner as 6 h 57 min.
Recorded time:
1 h 13 min
